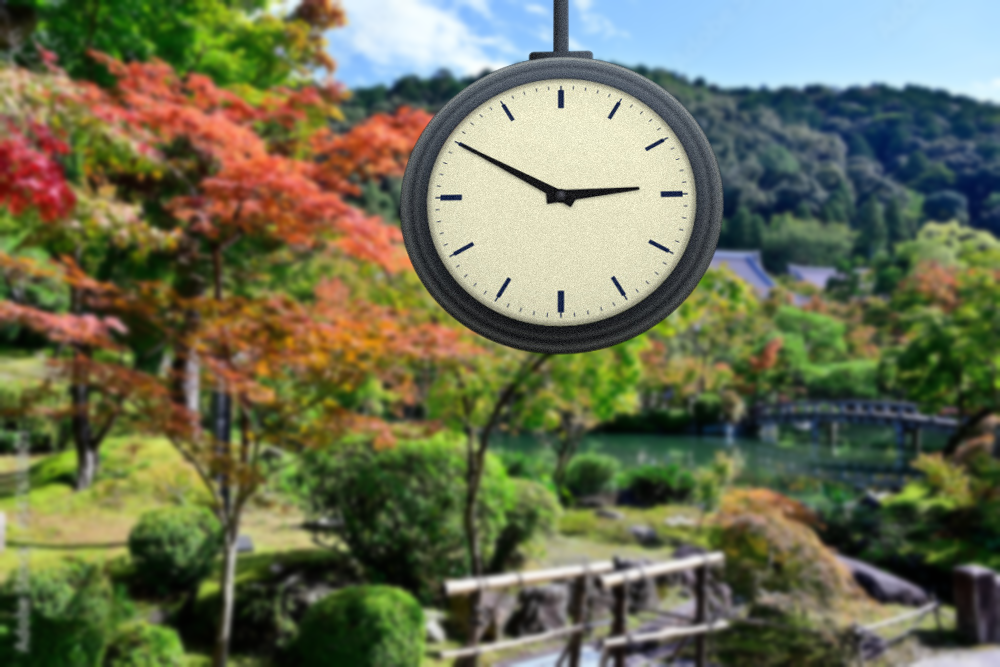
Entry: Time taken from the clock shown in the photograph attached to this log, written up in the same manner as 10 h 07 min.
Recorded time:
2 h 50 min
